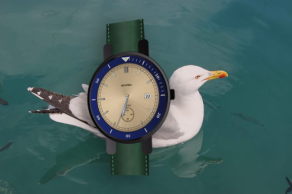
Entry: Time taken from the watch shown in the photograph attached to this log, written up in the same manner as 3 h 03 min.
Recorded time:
6 h 34 min
